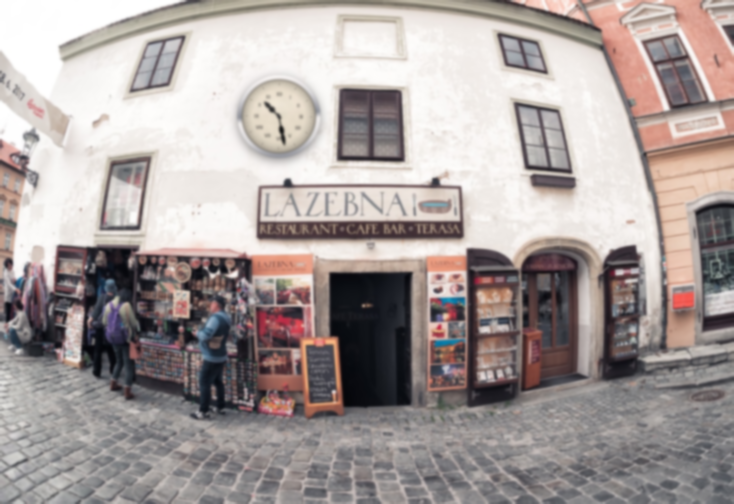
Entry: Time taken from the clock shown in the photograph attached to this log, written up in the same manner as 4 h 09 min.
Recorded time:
10 h 28 min
